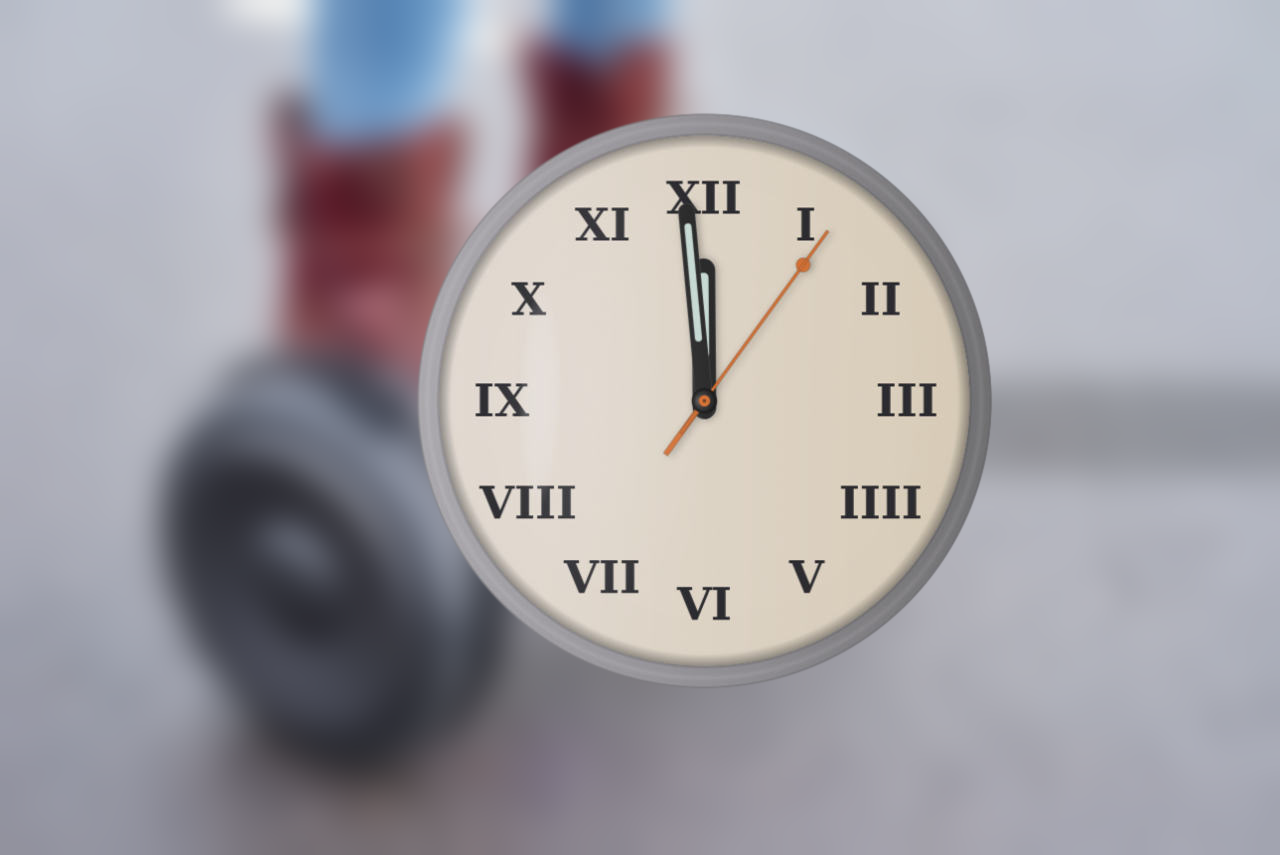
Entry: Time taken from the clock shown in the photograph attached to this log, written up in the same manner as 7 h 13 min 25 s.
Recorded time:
11 h 59 min 06 s
